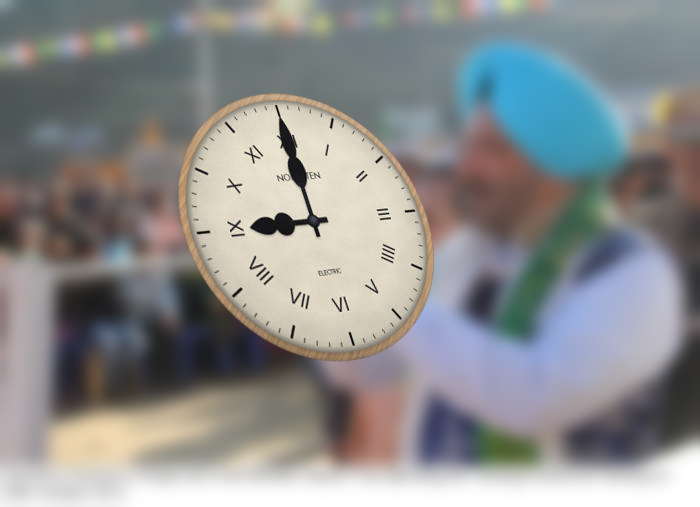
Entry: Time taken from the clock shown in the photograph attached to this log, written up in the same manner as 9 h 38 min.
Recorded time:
9 h 00 min
